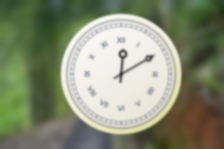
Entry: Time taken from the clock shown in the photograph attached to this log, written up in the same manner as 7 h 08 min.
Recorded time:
12 h 10 min
